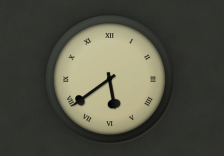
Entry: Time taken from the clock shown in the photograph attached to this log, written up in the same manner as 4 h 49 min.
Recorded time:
5 h 39 min
